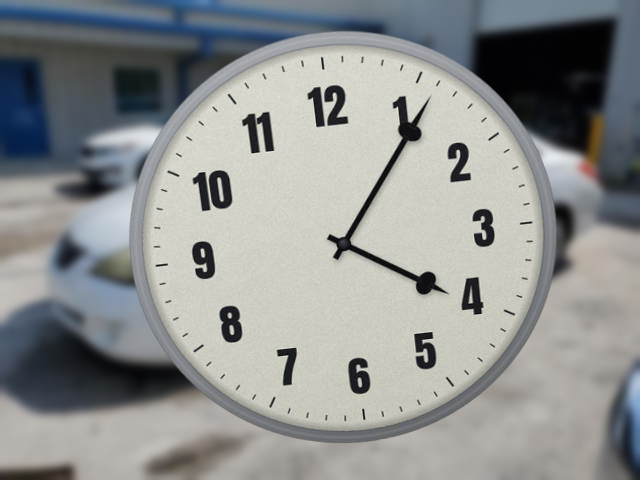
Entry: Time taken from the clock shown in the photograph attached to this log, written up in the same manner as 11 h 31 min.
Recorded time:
4 h 06 min
